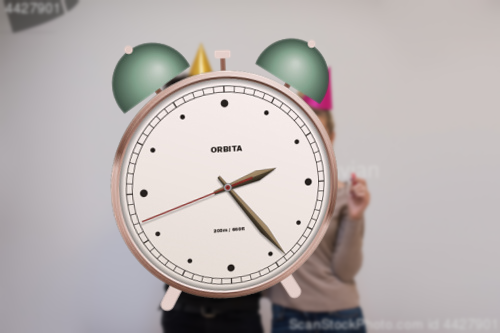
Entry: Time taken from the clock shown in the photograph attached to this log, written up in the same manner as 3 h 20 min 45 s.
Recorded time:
2 h 23 min 42 s
